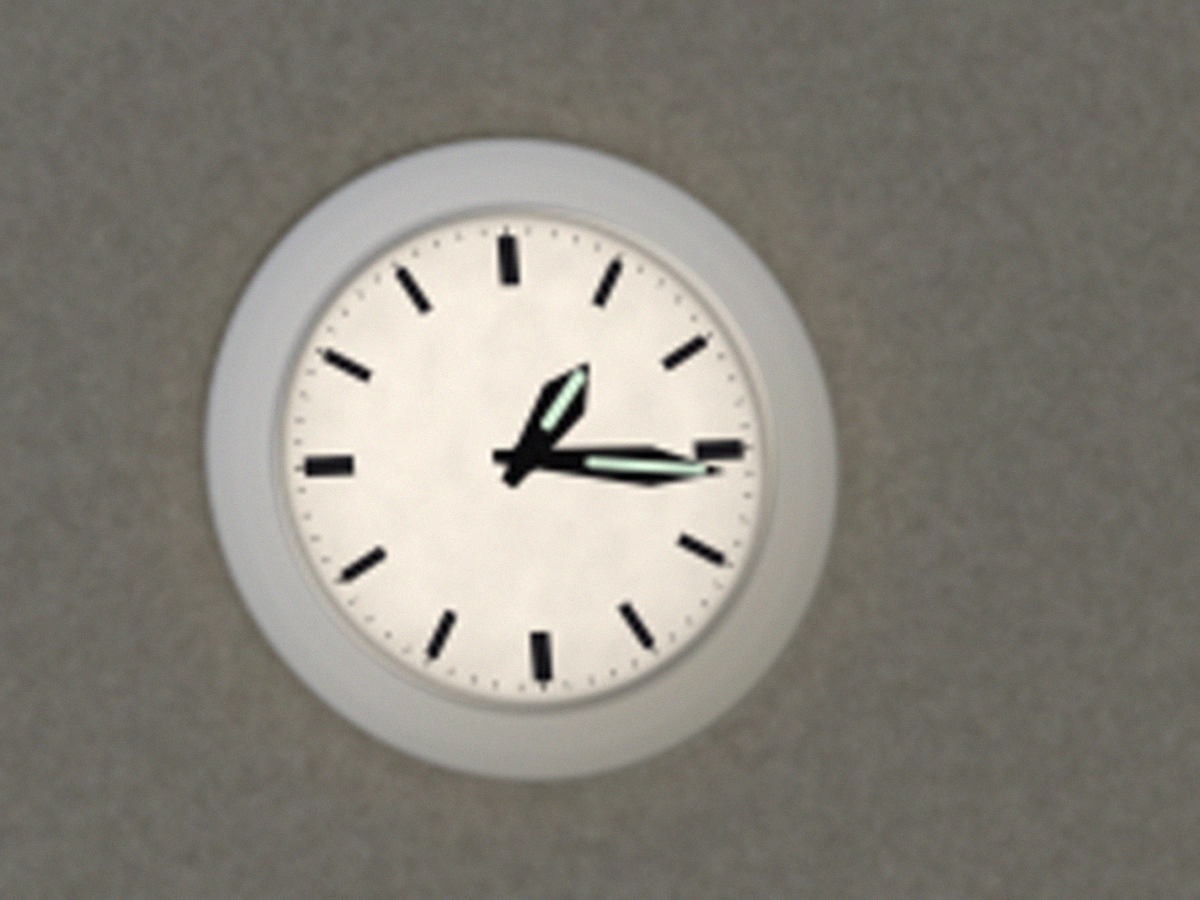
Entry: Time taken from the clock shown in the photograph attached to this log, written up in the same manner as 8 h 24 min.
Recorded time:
1 h 16 min
